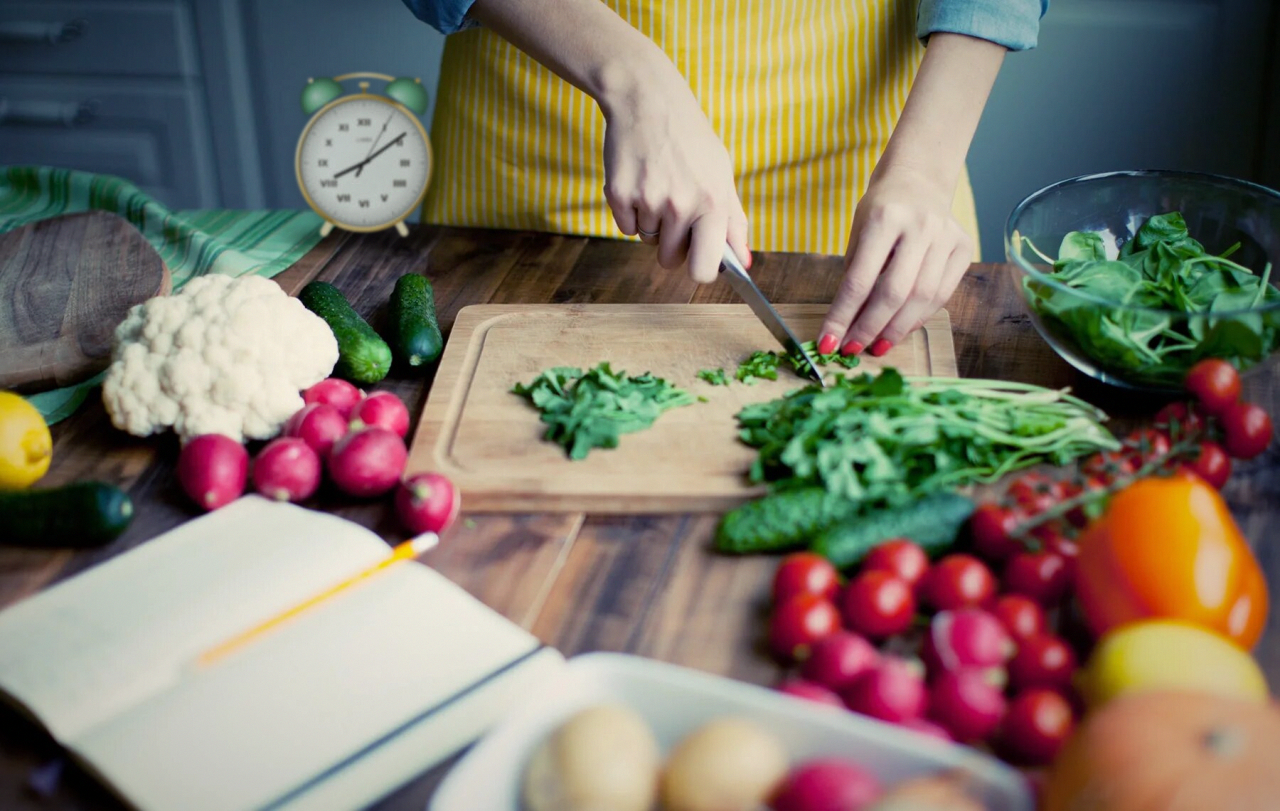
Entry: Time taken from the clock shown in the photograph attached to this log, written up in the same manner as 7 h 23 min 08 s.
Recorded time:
8 h 09 min 05 s
